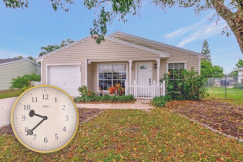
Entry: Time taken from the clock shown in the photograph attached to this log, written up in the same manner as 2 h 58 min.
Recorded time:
9 h 38 min
